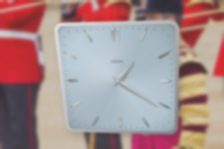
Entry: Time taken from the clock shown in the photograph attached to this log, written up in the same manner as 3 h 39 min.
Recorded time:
1 h 21 min
